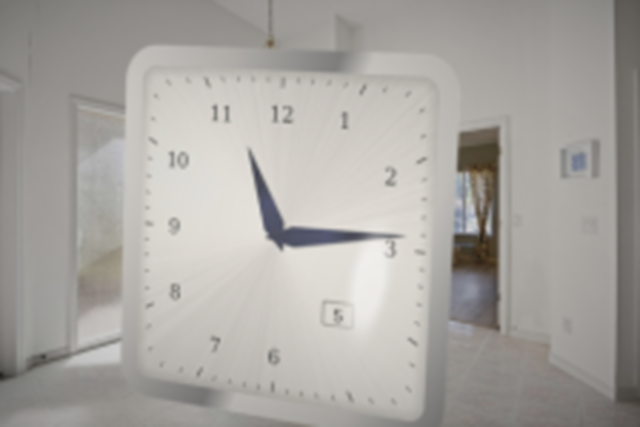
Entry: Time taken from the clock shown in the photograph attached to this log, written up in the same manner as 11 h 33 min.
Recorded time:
11 h 14 min
